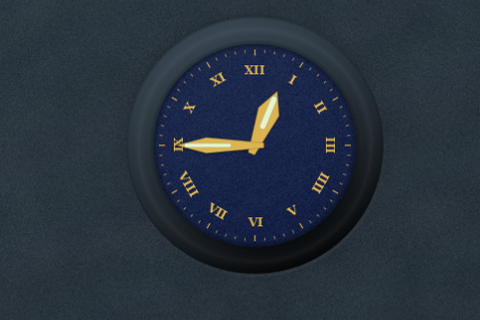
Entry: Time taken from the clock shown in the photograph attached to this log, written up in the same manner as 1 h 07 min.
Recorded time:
12 h 45 min
